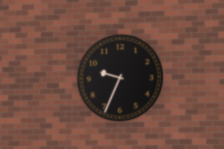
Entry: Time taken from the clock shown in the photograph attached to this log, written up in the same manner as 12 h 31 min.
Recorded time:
9 h 34 min
